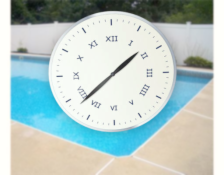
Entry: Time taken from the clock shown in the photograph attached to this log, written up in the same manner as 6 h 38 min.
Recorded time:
1 h 38 min
